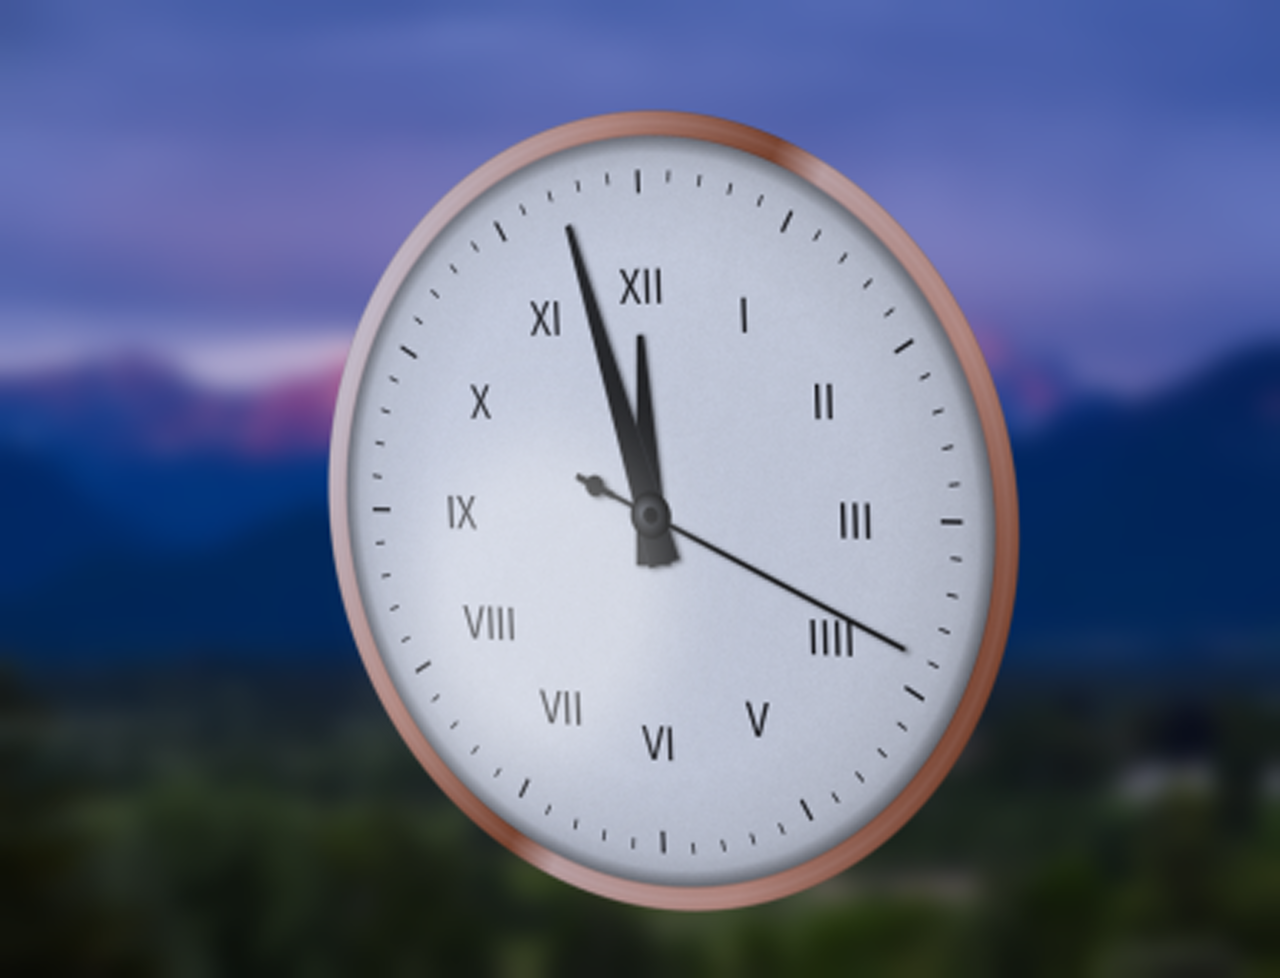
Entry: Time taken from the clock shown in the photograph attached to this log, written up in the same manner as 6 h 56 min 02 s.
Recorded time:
11 h 57 min 19 s
